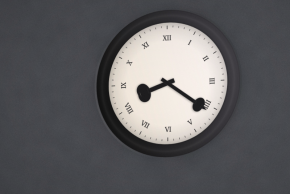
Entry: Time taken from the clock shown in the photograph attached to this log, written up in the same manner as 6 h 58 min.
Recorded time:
8 h 21 min
